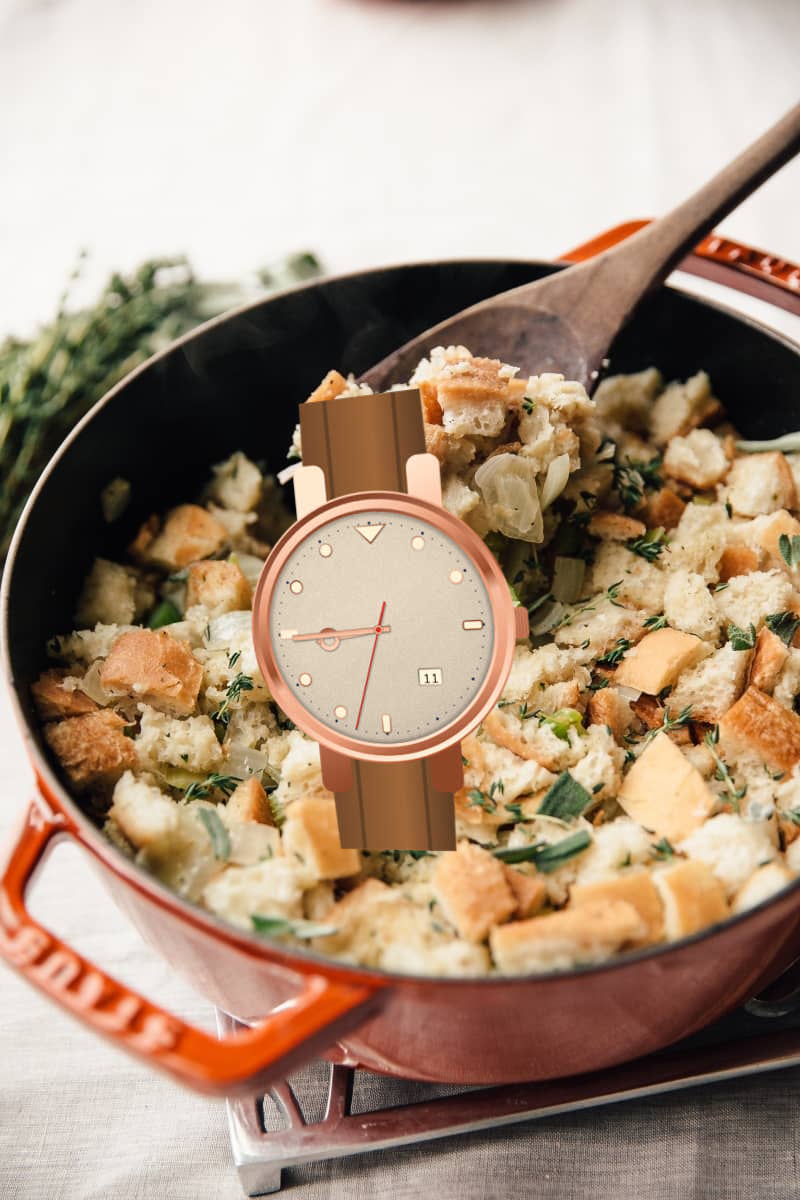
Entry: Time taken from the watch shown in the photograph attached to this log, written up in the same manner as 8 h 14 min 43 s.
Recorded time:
8 h 44 min 33 s
